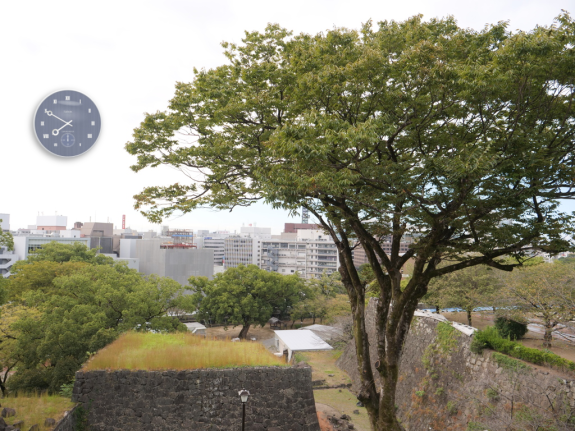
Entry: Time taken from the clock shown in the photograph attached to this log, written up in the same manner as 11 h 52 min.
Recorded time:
7 h 50 min
